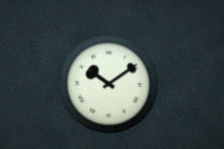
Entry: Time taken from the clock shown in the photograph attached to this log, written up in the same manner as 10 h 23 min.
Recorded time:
10 h 09 min
